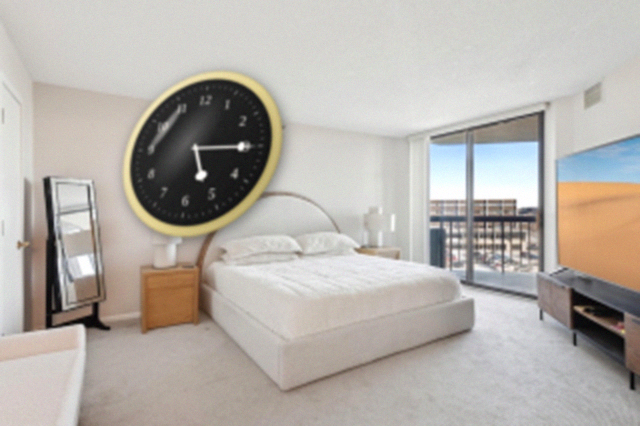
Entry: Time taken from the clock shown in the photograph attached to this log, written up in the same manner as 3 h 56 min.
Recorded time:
5 h 15 min
